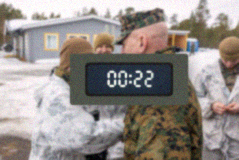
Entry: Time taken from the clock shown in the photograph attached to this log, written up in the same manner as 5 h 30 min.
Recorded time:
0 h 22 min
